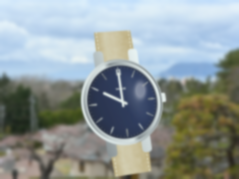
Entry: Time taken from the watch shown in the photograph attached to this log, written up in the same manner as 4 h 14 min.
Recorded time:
10 h 00 min
